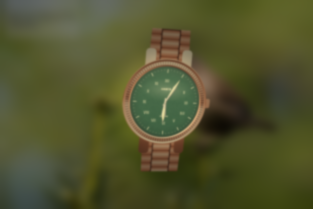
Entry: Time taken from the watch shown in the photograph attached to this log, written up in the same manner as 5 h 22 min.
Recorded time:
6 h 05 min
